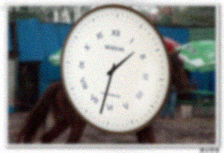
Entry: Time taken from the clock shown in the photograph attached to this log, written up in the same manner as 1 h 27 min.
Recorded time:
1 h 32 min
